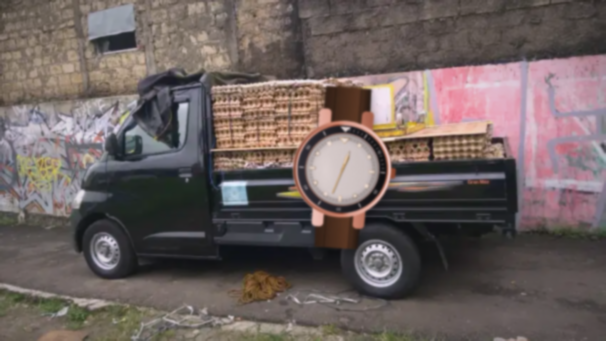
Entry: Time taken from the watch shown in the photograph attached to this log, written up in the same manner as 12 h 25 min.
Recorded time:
12 h 33 min
